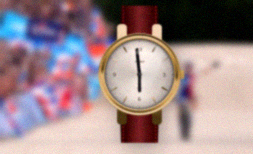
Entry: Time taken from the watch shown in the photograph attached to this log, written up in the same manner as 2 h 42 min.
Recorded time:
5 h 59 min
